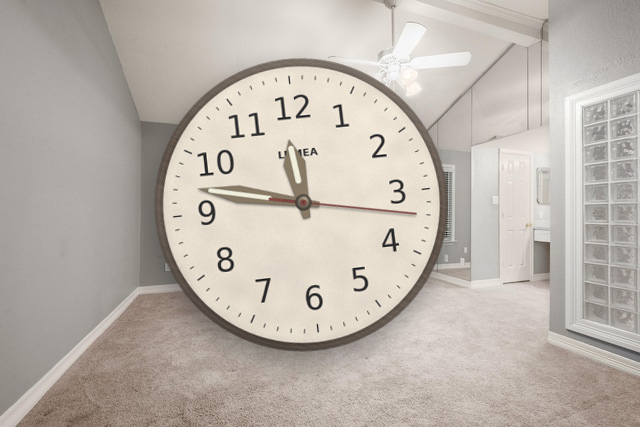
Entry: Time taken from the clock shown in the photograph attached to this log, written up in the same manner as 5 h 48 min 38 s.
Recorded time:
11 h 47 min 17 s
